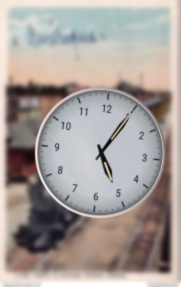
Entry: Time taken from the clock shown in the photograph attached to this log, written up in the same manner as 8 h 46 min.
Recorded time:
5 h 05 min
